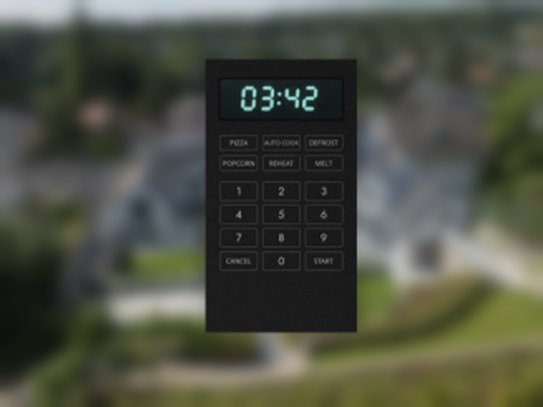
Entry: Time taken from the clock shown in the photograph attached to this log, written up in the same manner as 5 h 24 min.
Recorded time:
3 h 42 min
